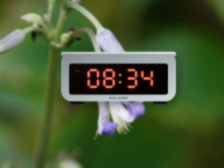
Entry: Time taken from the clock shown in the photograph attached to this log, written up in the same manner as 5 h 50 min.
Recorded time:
8 h 34 min
